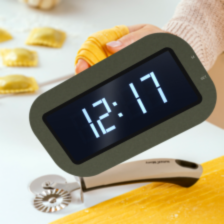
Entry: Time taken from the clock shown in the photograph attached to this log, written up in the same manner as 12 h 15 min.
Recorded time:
12 h 17 min
